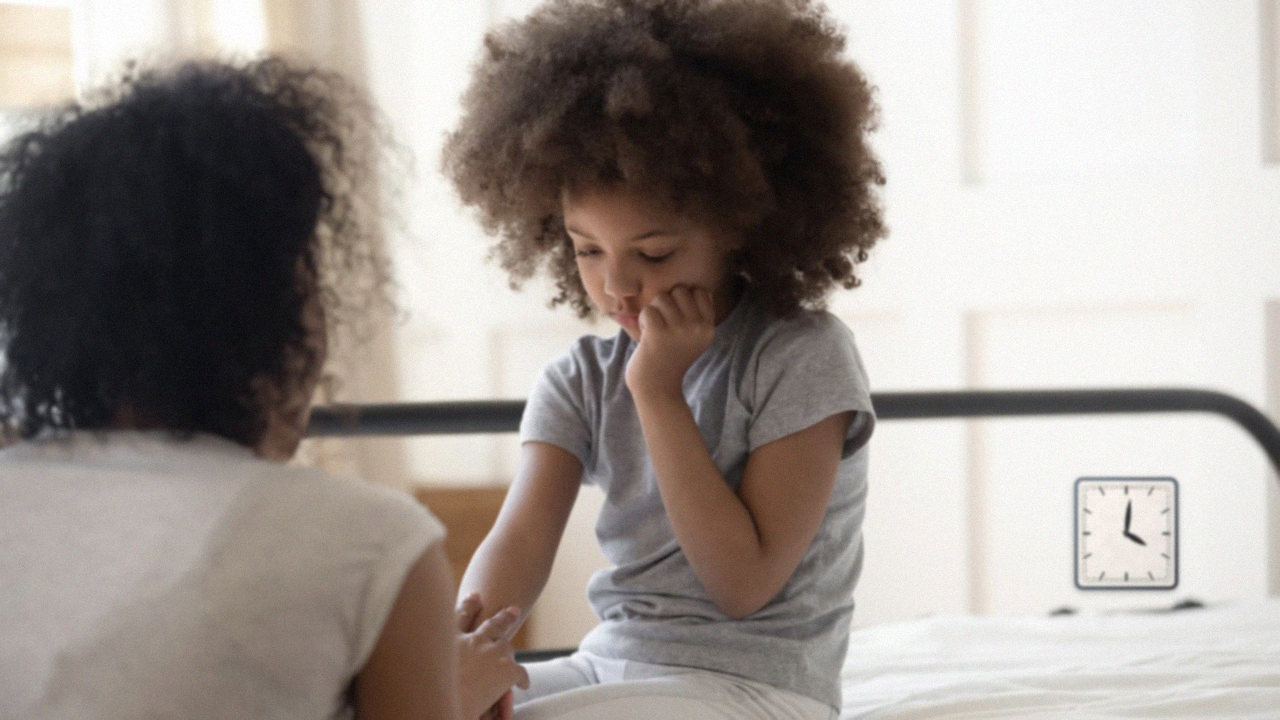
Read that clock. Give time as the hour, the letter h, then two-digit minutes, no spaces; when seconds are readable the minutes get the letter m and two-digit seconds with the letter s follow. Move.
4h01
